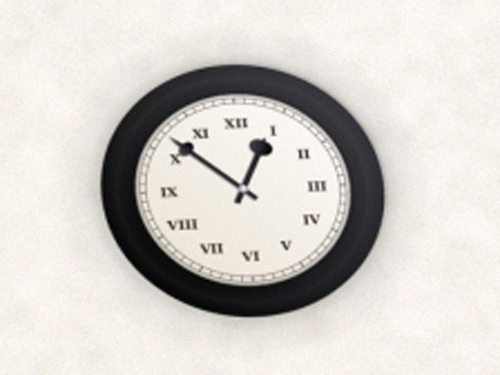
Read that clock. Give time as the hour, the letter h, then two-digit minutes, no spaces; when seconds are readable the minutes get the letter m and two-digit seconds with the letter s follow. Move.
12h52
